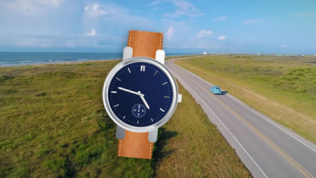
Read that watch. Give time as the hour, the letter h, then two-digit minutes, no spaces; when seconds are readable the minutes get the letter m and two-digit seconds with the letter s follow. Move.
4h47
